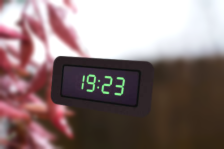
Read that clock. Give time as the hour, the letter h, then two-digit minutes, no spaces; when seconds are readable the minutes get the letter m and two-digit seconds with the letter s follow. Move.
19h23
